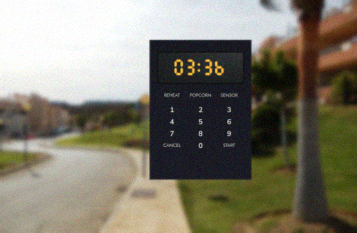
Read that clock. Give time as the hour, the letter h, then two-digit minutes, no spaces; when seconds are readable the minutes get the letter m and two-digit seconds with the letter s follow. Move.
3h36
